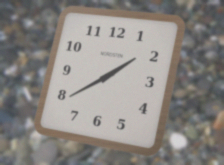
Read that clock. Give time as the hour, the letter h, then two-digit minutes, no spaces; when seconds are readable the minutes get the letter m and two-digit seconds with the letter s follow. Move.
1h39
